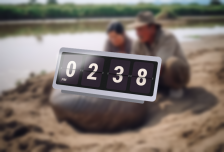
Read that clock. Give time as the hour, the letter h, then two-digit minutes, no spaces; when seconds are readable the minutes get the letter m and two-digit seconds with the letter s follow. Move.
2h38
